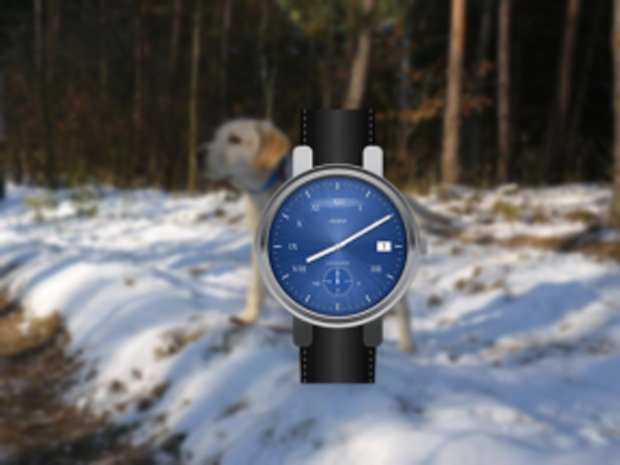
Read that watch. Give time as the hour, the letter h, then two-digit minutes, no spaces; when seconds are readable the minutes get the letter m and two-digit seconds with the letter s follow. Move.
8h10
